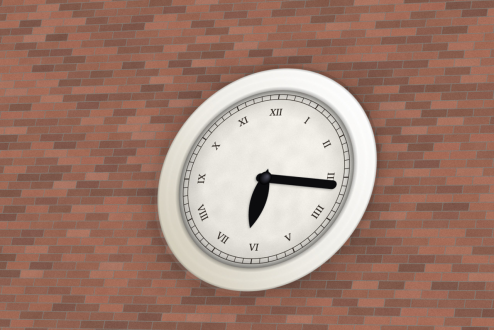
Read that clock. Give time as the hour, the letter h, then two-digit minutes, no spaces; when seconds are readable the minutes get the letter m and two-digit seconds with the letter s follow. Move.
6h16
